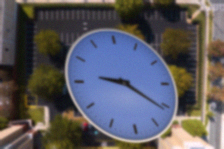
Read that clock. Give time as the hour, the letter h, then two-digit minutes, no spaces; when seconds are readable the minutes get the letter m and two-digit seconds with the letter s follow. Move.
9h21
